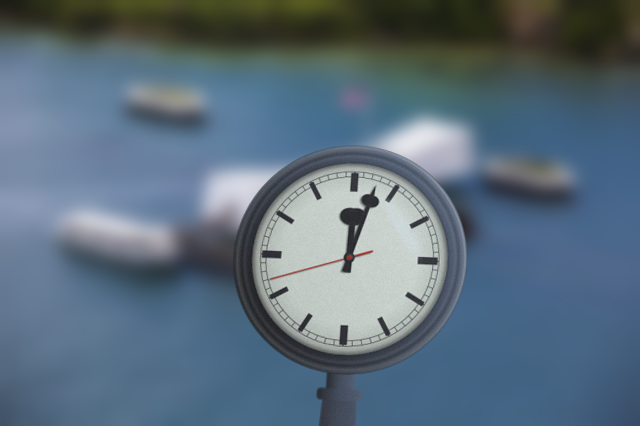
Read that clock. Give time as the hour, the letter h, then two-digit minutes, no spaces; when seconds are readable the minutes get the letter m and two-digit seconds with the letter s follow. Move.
12h02m42s
